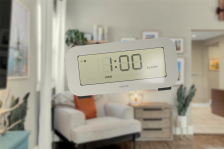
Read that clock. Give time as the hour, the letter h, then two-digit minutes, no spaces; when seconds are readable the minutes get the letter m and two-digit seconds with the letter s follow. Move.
1h00
